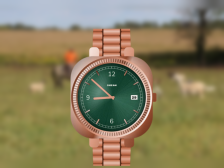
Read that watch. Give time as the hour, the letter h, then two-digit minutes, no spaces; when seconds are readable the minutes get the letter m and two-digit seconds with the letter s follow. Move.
8h52
